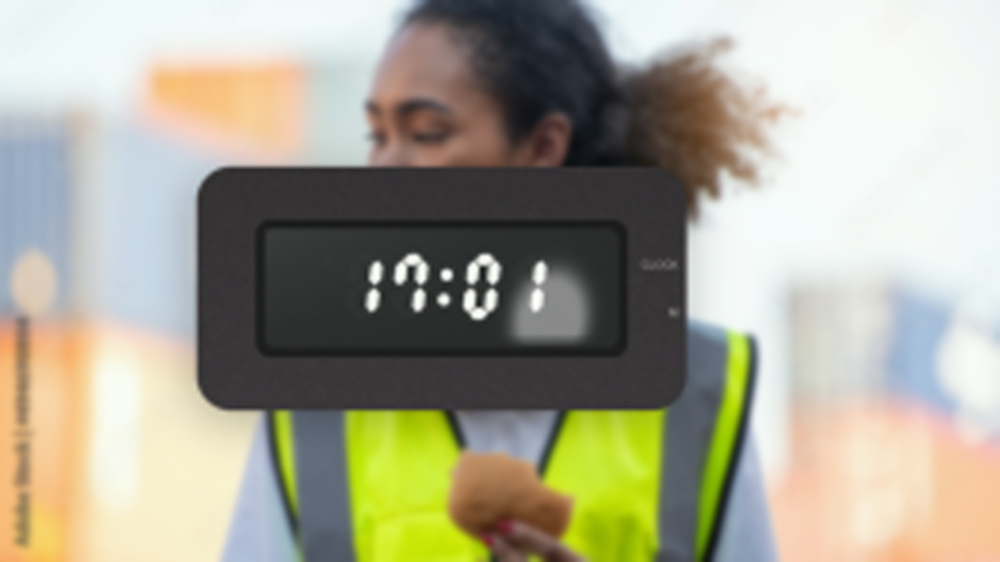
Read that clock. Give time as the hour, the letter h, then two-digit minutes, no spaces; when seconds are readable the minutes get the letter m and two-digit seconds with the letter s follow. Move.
17h01
